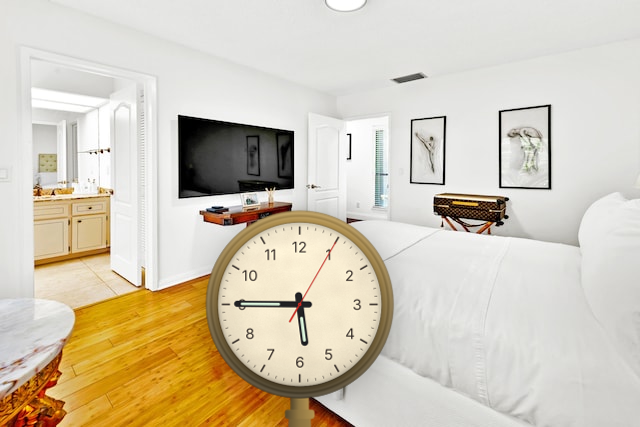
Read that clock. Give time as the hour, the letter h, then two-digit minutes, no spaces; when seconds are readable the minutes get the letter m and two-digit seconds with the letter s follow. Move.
5h45m05s
